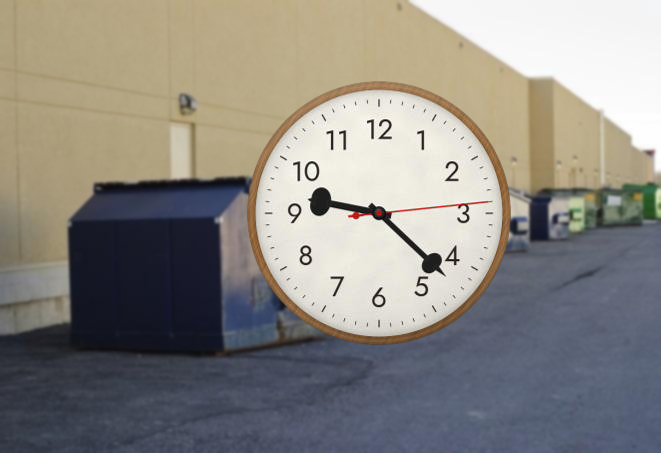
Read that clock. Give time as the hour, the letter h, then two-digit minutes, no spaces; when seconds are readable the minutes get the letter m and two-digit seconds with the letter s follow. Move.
9h22m14s
